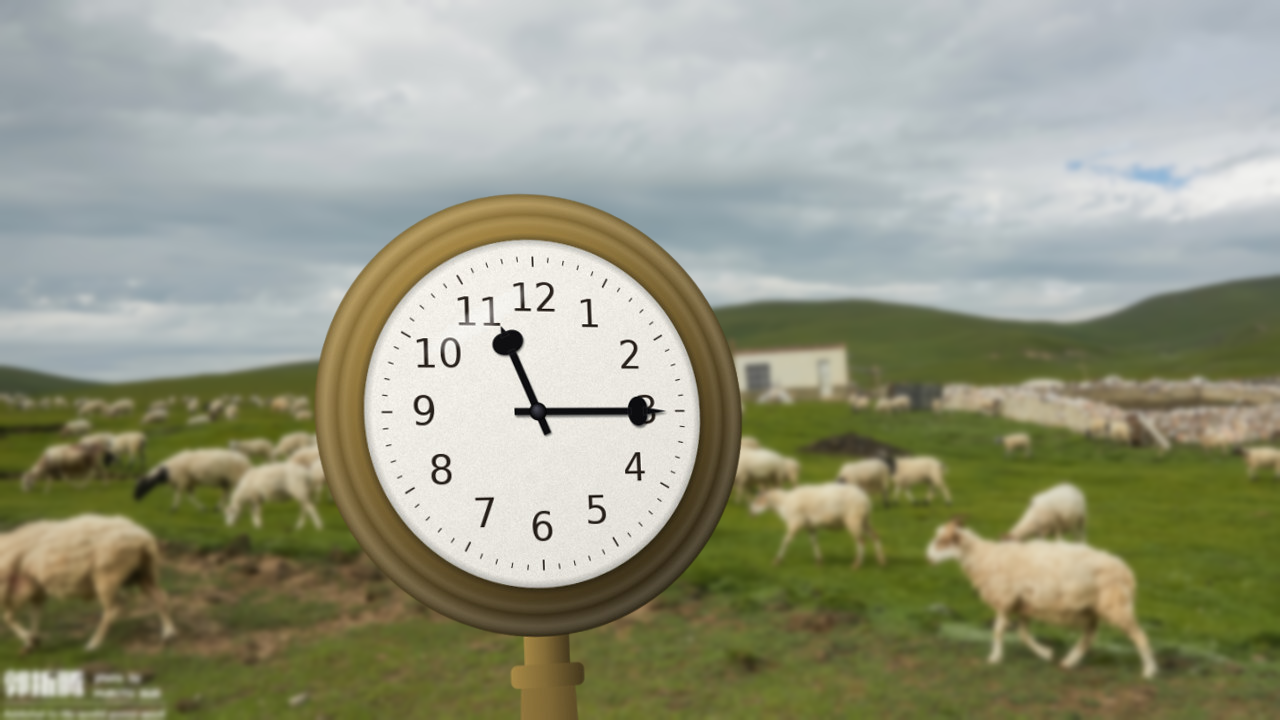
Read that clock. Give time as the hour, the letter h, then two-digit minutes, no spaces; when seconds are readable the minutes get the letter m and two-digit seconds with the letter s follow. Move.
11h15
